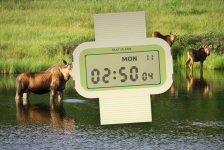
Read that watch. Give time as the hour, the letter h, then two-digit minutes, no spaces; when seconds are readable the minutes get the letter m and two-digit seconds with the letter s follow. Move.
2h50m04s
